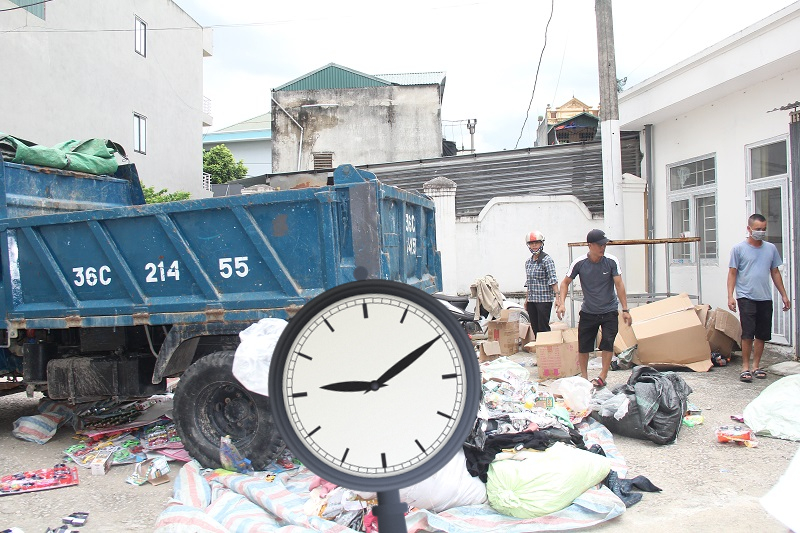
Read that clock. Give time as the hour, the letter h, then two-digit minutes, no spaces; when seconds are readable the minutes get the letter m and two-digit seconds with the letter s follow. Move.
9h10
